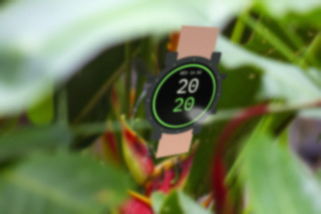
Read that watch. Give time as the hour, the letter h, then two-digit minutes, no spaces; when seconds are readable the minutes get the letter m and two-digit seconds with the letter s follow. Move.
20h20
